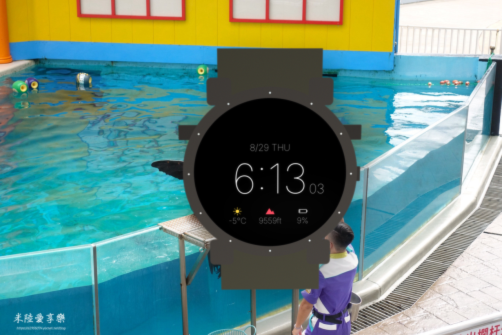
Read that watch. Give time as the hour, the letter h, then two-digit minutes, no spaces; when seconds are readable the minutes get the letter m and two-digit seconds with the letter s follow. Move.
6h13m03s
